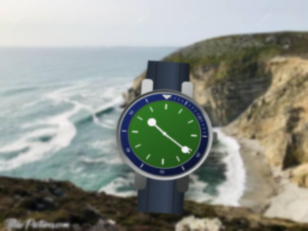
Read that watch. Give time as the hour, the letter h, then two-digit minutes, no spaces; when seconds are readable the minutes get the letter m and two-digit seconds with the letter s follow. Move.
10h21
